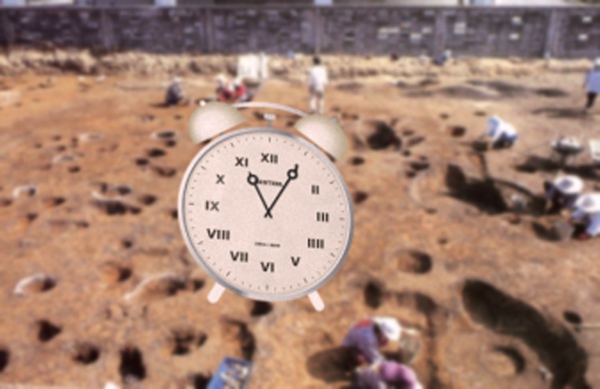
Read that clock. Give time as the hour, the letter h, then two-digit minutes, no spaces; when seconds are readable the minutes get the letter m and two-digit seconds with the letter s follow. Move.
11h05
